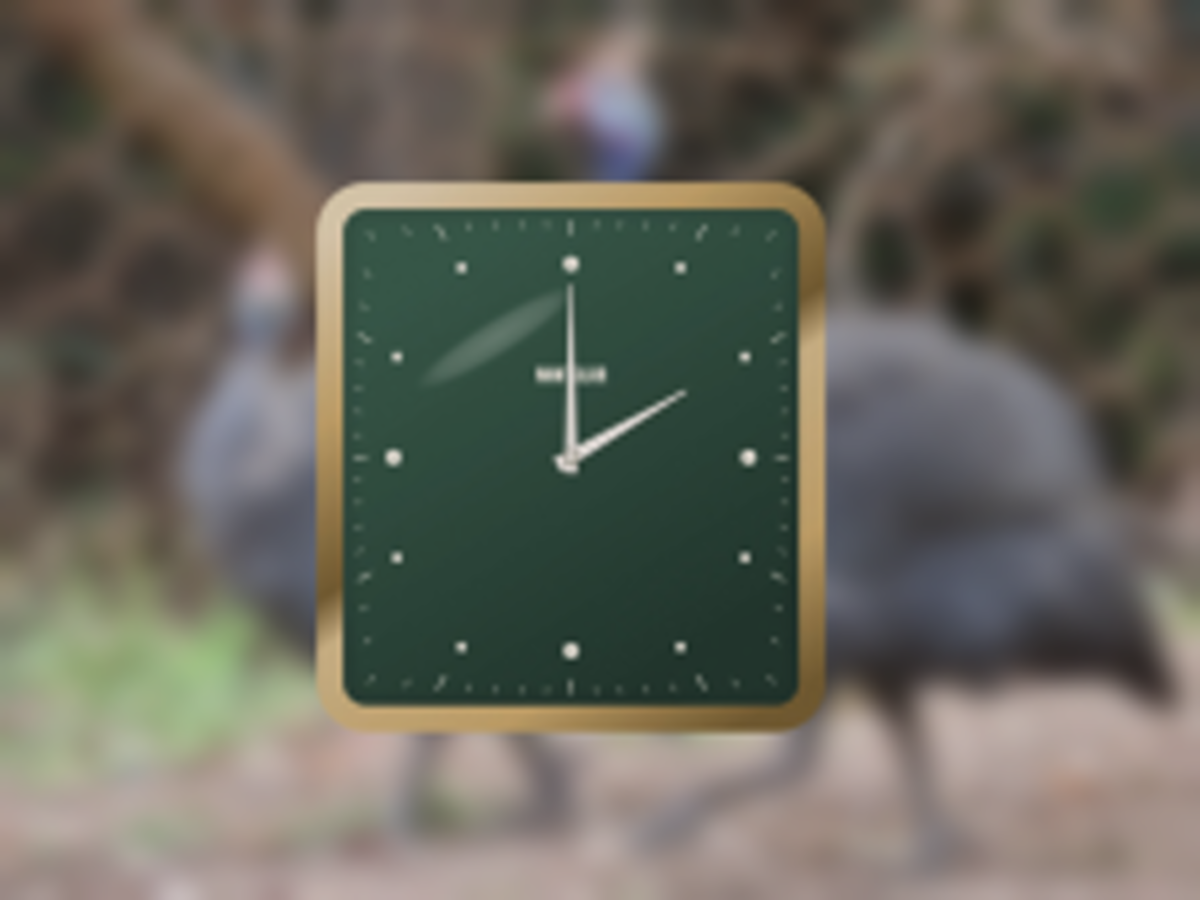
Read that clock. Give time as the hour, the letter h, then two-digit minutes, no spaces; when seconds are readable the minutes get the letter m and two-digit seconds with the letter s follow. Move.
2h00
